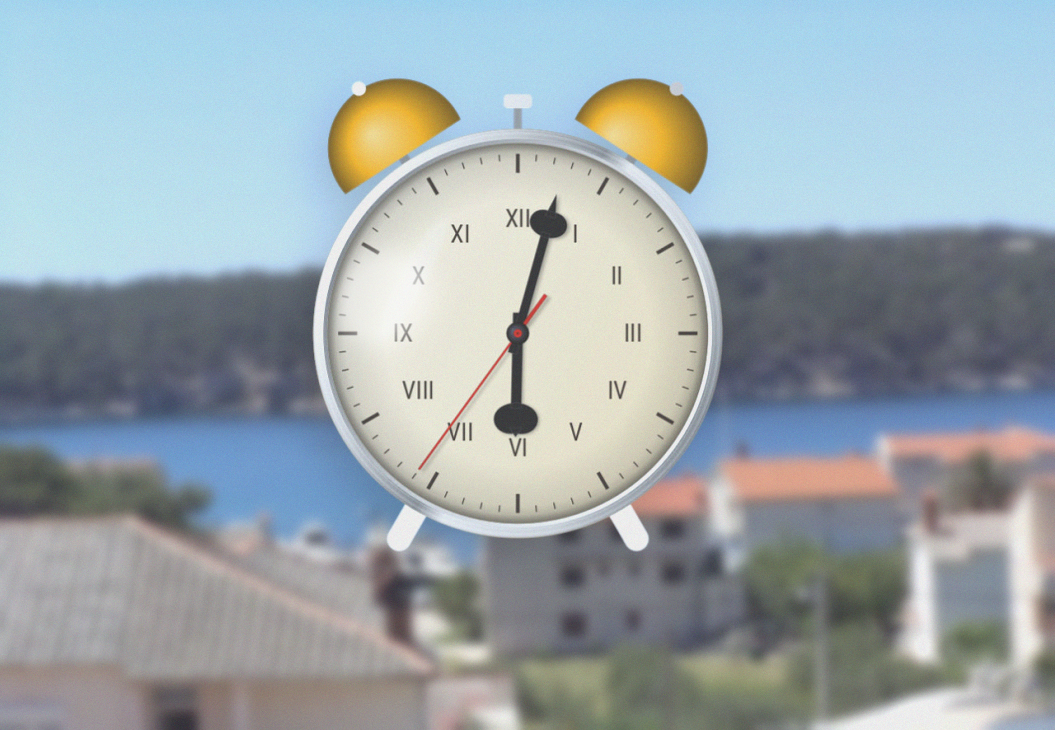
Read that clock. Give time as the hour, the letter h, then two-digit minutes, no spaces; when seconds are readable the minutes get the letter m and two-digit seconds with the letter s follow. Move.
6h02m36s
